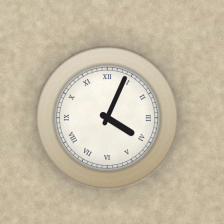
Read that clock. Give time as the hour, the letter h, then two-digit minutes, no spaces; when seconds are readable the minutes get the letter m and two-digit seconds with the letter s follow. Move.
4h04
